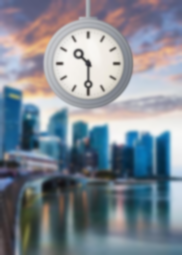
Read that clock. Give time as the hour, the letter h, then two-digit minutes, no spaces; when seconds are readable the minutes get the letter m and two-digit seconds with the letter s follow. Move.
10h30
